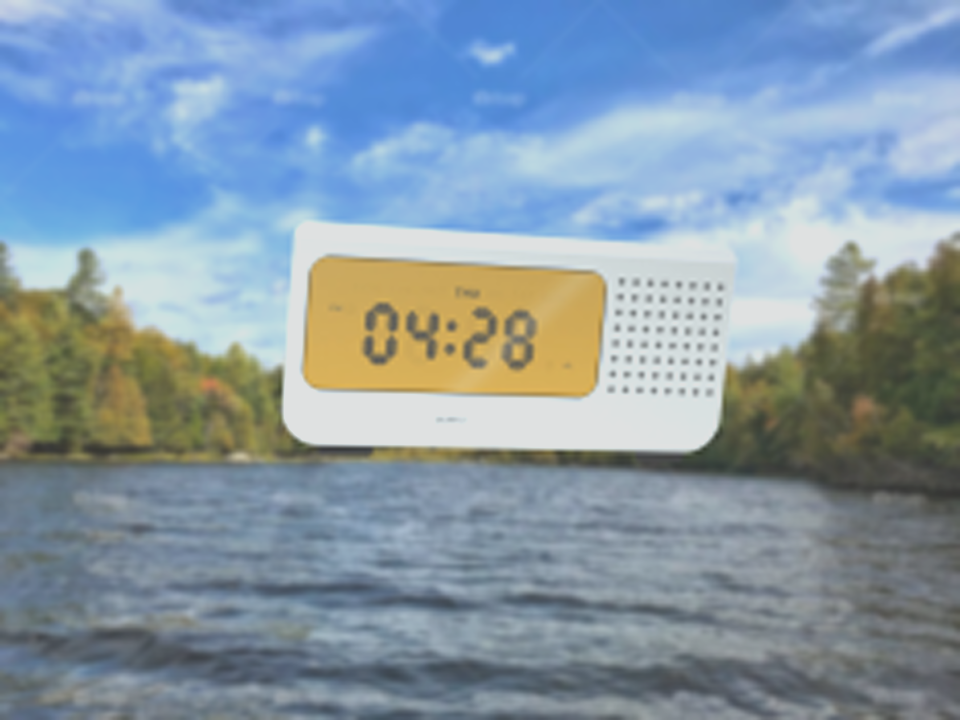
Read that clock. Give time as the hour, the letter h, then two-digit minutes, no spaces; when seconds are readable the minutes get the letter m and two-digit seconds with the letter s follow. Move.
4h28
